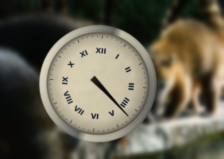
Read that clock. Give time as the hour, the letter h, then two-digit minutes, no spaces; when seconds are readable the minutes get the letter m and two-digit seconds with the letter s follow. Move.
4h22
